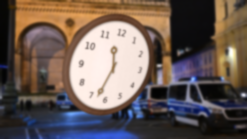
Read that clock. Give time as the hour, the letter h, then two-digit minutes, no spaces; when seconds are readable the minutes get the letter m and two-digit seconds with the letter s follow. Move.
11h33
